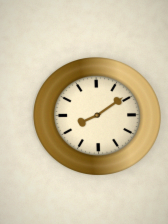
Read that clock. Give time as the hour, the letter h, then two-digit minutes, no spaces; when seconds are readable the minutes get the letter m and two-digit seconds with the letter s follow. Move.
8h09
